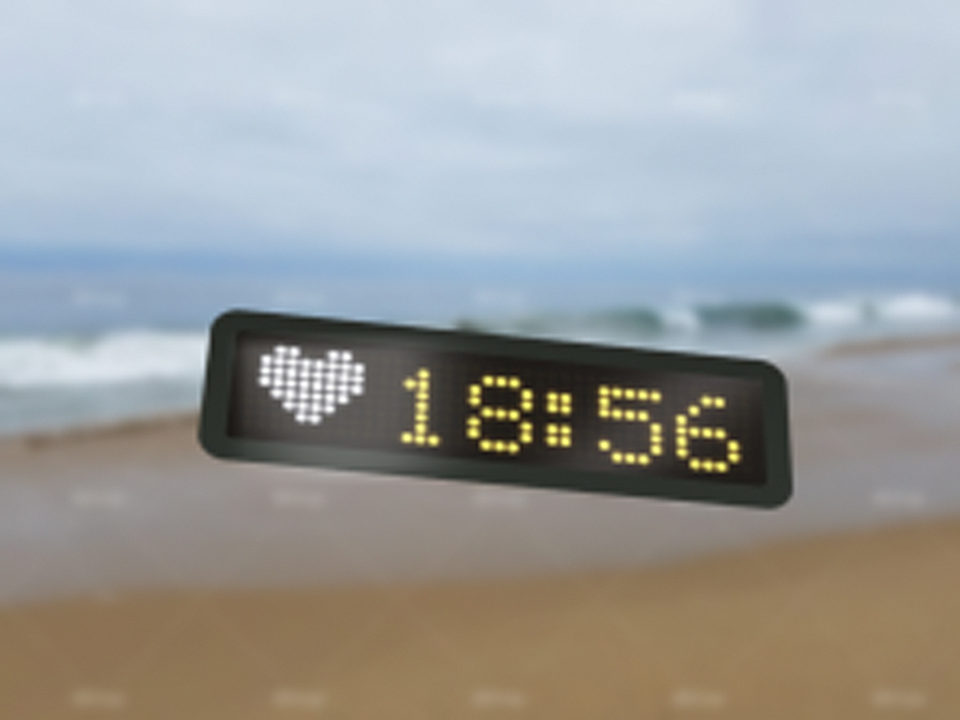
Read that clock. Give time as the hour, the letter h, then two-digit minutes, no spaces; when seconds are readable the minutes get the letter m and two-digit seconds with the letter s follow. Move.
18h56
